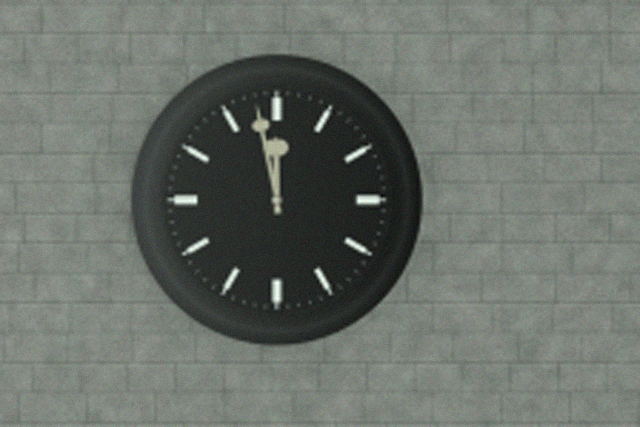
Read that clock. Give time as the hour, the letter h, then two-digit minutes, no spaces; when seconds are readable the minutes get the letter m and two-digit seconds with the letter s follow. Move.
11h58
